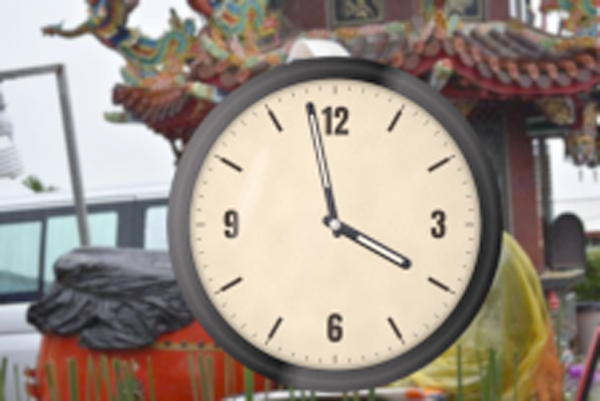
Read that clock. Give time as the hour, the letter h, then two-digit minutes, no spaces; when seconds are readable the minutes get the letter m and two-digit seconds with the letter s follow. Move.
3h58
